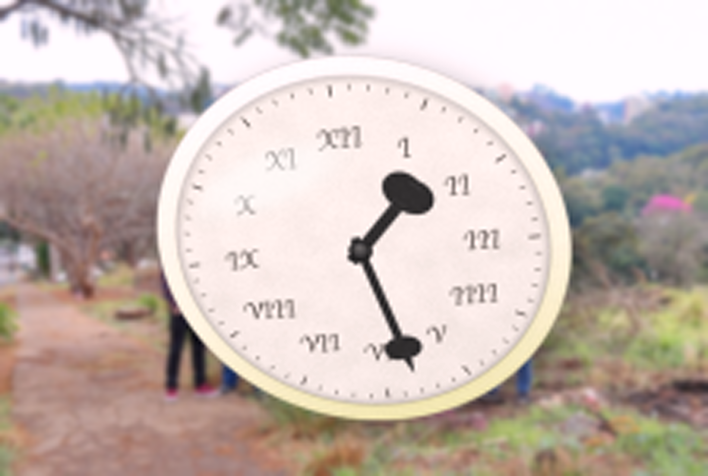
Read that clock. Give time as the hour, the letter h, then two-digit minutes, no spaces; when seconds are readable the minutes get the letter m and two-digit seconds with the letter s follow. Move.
1h28
